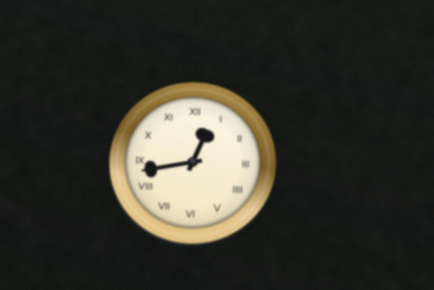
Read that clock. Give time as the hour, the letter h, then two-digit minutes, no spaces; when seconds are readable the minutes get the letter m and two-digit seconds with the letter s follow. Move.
12h43
